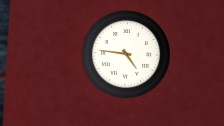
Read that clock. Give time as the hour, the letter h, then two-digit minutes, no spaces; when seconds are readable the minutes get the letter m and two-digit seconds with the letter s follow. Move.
4h46
